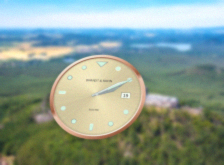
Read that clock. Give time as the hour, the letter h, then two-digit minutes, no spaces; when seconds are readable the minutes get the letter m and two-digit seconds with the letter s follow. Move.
2h10
